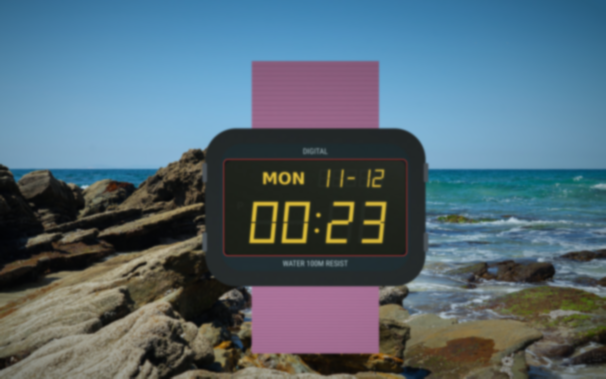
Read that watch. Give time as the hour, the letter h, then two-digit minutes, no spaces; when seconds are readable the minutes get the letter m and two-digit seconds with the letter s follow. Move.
0h23
